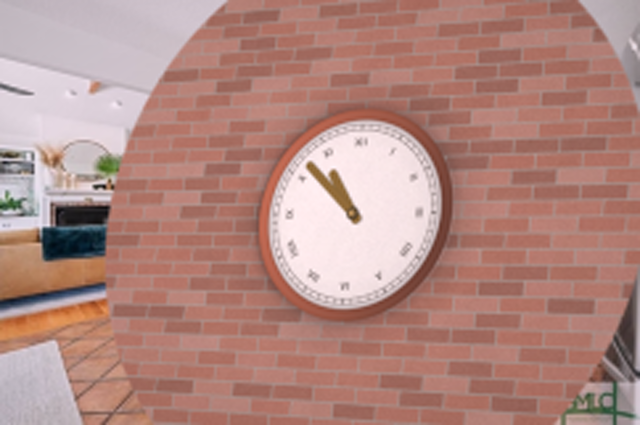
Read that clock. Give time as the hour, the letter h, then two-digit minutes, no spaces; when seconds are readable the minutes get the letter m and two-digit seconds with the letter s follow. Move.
10h52
